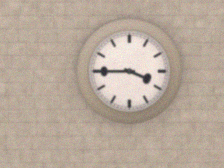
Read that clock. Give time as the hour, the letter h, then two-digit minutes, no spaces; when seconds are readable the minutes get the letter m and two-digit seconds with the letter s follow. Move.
3h45
